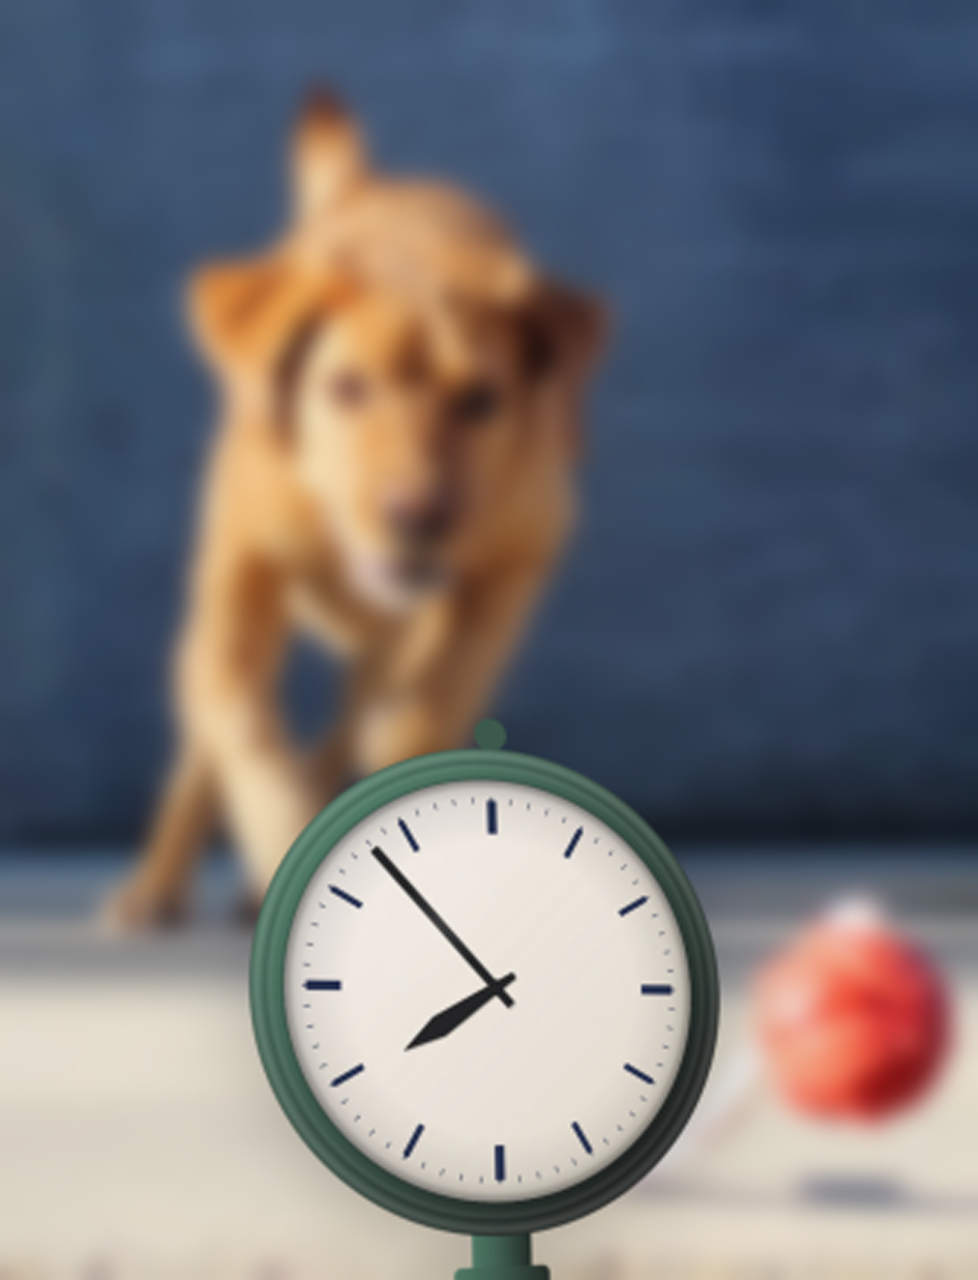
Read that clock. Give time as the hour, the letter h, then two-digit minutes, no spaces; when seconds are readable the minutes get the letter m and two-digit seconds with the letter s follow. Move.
7h53
